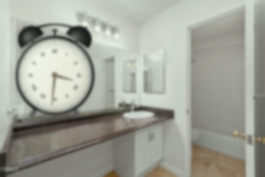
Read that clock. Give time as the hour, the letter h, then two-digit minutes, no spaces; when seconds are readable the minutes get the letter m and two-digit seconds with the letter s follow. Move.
3h31
